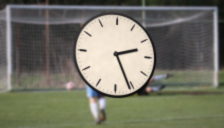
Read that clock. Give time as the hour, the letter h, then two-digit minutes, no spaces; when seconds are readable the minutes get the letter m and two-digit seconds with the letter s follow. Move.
2h26
